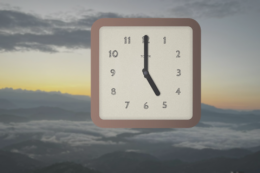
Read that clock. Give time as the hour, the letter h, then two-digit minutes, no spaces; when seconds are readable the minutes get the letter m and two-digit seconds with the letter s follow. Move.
5h00
